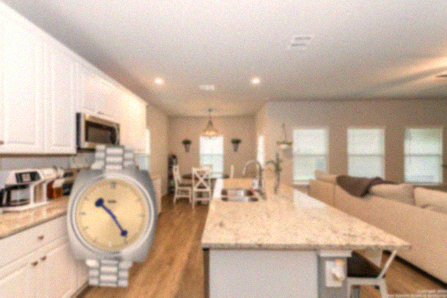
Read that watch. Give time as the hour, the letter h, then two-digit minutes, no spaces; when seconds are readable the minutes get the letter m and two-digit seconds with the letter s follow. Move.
10h24
